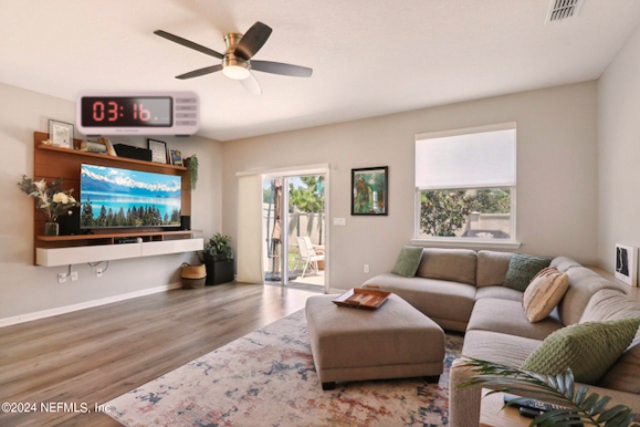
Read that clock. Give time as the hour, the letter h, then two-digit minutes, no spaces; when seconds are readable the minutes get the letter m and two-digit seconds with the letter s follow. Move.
3h16
